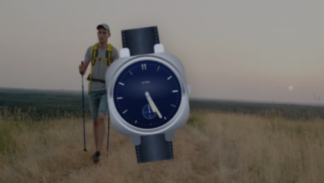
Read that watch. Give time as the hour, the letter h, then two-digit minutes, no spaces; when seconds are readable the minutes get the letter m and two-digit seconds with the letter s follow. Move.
5h26
